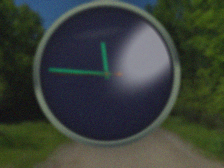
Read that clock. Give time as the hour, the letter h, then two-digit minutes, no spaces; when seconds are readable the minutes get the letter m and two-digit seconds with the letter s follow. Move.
11h45m45s
